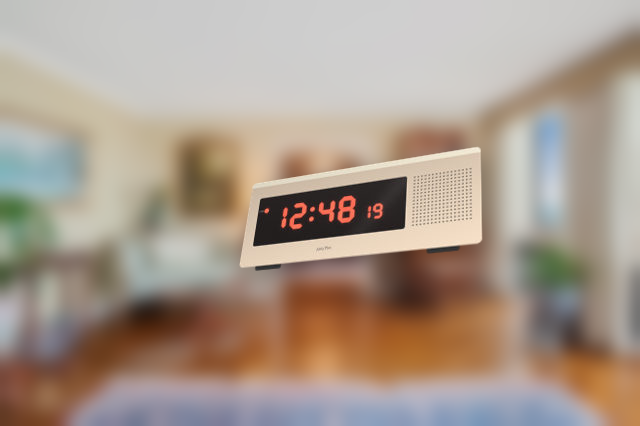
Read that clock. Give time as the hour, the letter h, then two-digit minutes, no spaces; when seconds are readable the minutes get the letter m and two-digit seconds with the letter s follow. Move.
12h48m19s
